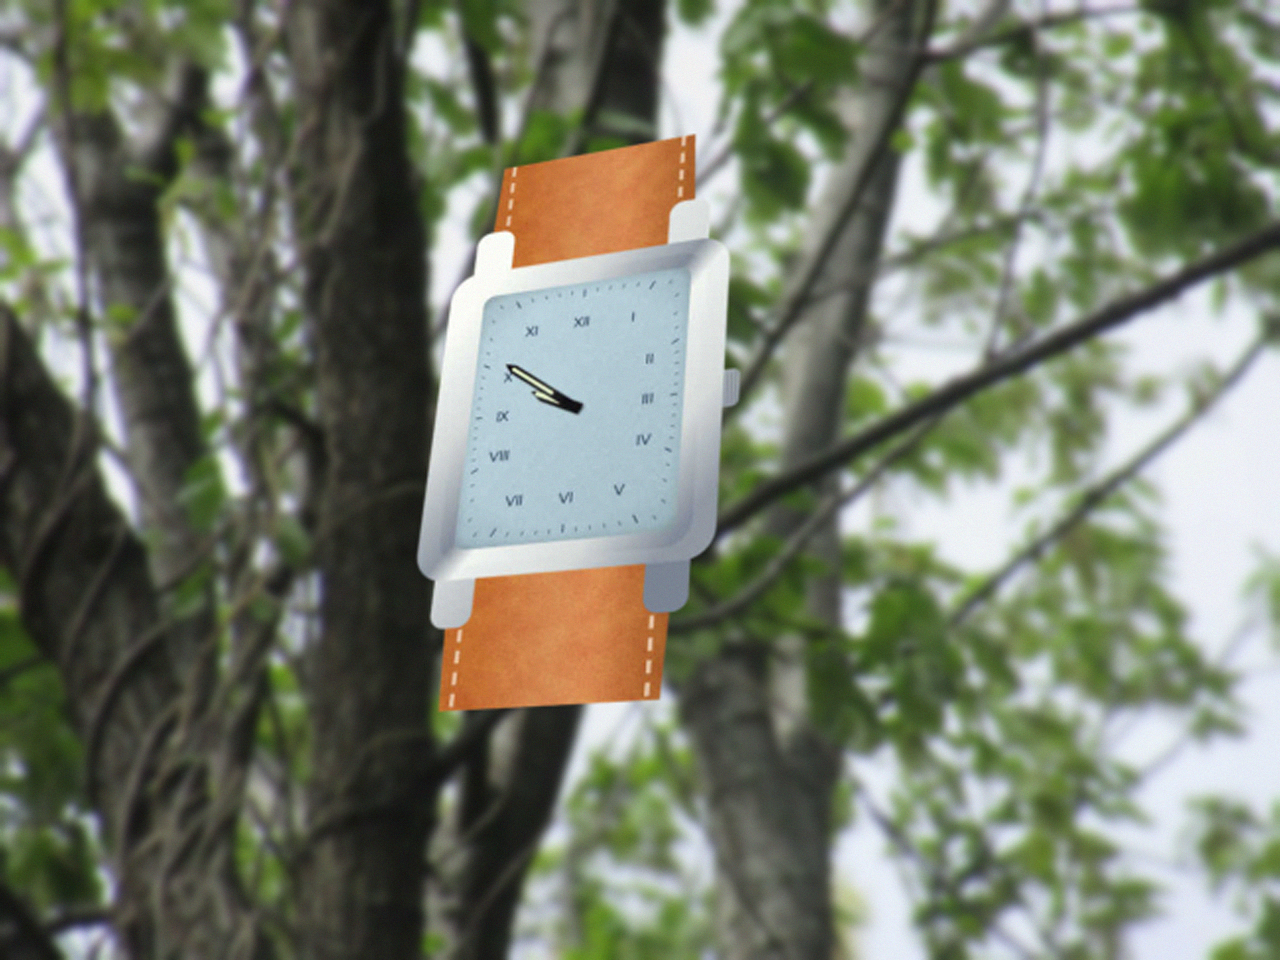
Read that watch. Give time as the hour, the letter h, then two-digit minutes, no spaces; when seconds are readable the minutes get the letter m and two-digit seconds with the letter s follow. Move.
9h51
